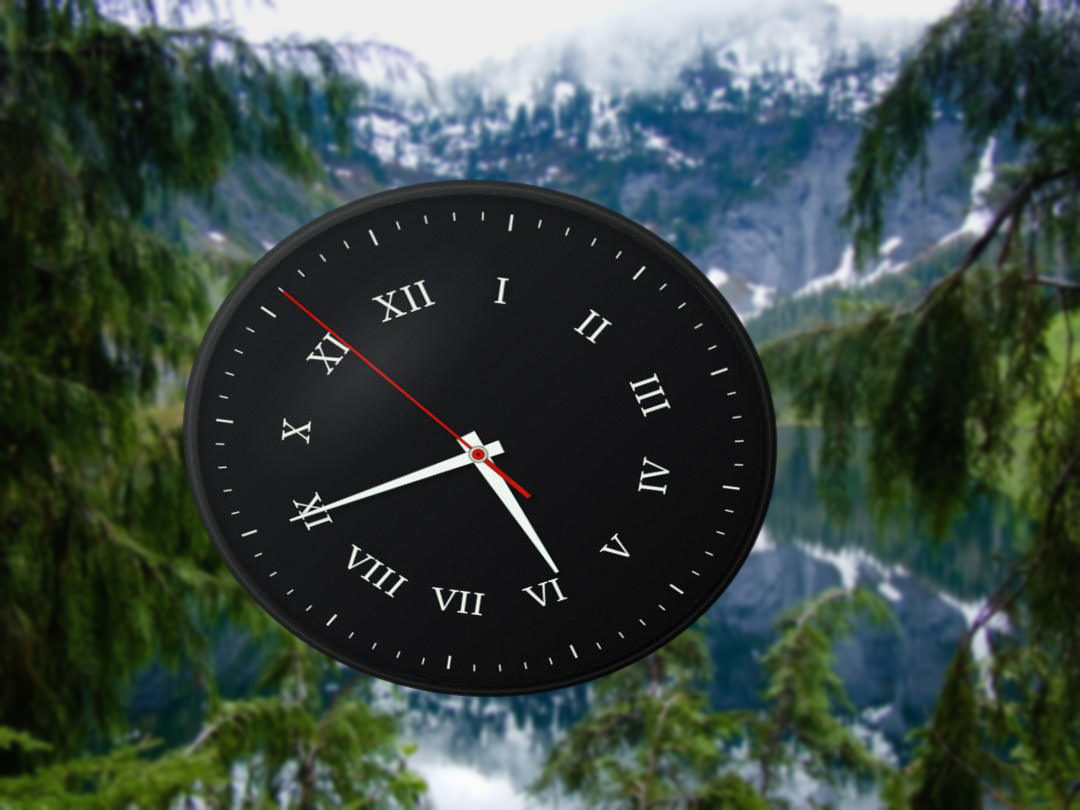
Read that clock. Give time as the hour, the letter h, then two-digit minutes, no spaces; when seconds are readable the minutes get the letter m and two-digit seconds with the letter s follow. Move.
5h44m56s
